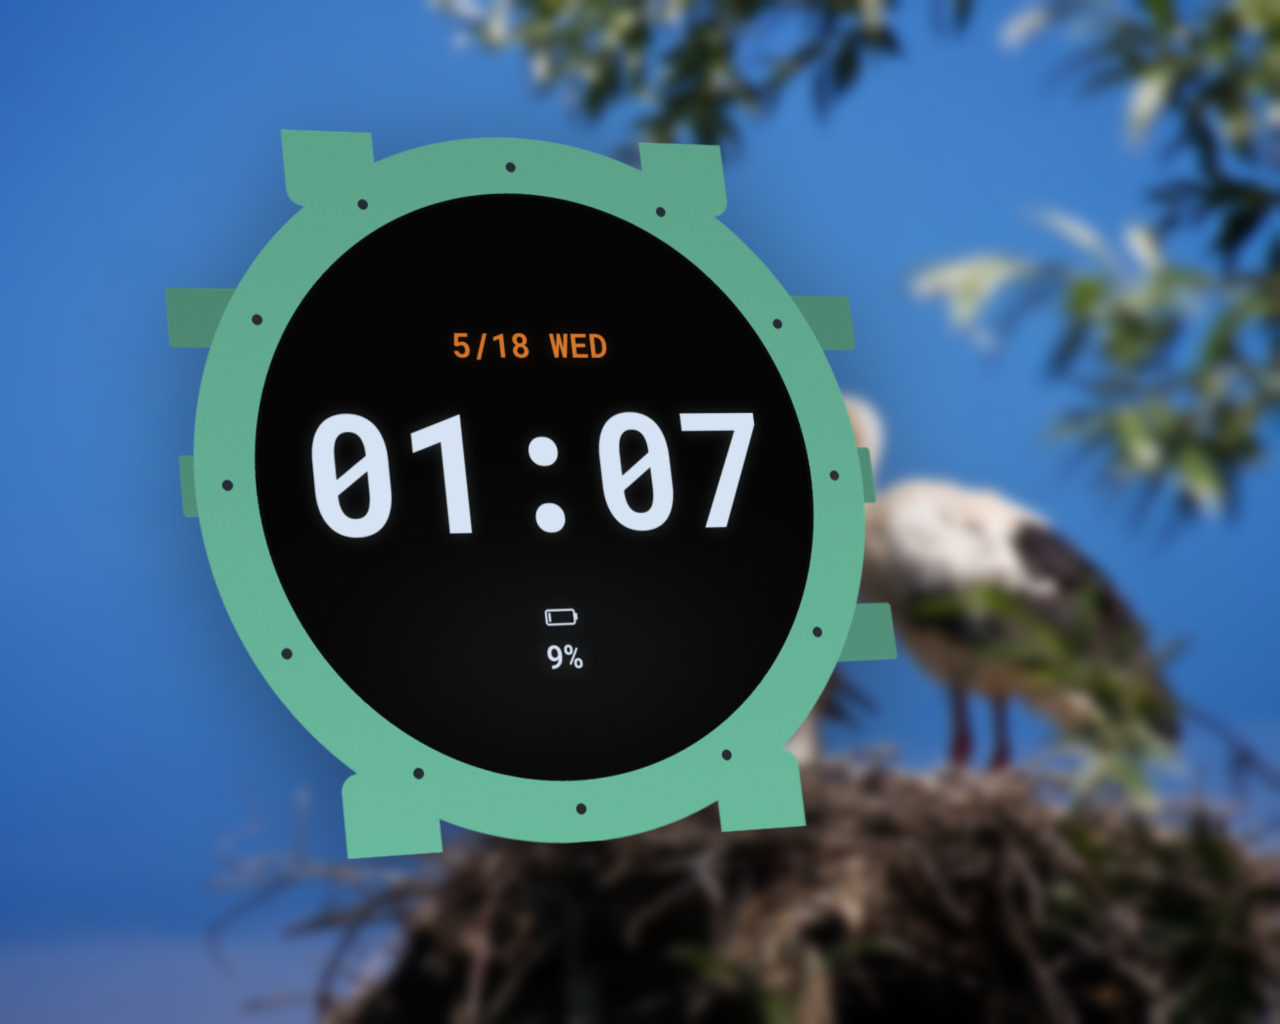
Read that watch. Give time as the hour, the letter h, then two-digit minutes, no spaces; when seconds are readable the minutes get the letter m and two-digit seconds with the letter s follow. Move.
1h07
